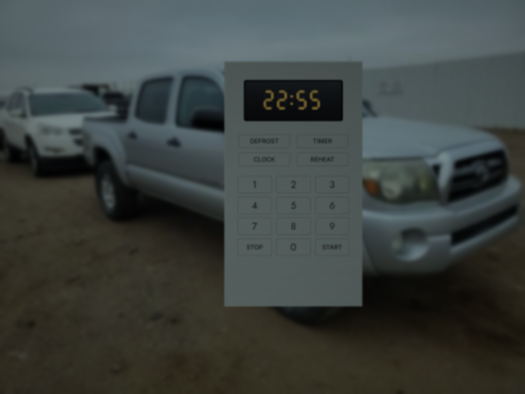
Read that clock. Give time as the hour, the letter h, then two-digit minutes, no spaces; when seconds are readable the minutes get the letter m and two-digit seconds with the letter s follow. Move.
22h55
